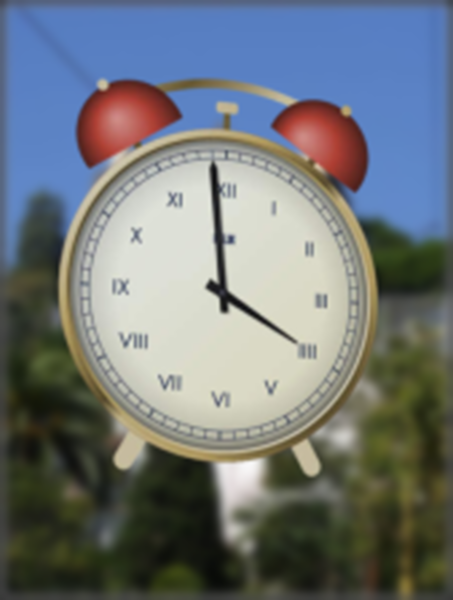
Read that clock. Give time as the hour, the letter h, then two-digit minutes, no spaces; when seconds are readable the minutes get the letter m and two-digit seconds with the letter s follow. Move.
3h59
